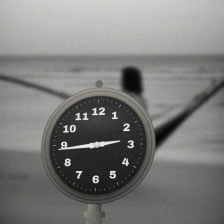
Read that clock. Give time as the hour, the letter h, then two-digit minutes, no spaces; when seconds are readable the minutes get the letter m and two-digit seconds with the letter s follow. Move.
2h44
